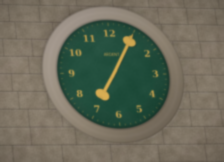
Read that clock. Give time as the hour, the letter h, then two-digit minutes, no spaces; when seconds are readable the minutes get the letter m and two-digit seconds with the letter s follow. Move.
7h05
